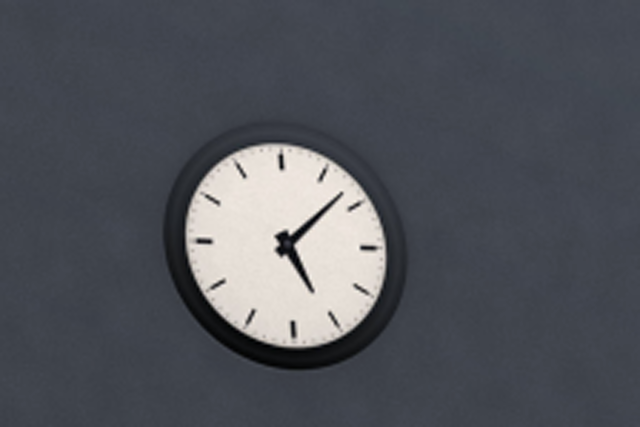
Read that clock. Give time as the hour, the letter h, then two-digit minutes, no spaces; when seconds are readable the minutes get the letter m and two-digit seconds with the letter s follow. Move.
5h08
